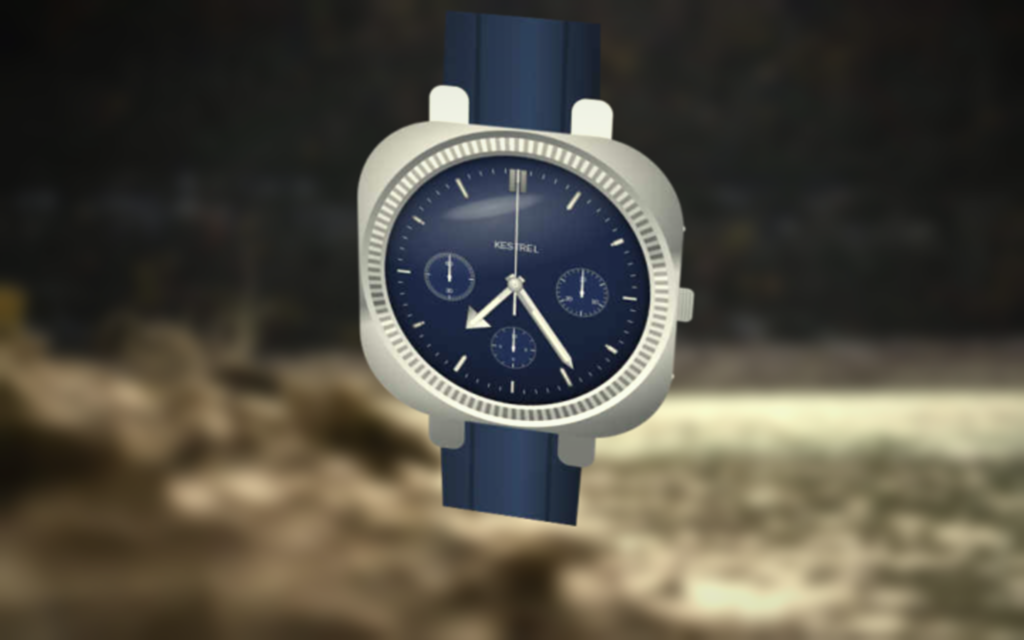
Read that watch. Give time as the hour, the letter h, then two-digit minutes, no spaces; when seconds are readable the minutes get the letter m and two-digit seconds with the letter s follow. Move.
7h24
